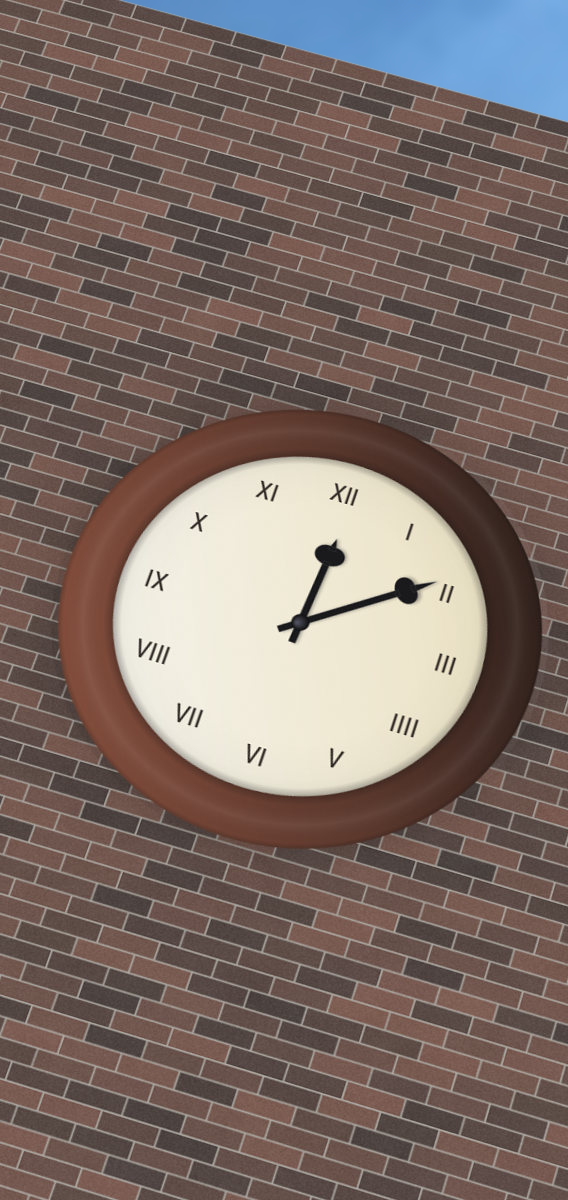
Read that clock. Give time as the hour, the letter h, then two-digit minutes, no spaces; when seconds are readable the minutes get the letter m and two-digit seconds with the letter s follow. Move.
12h09
